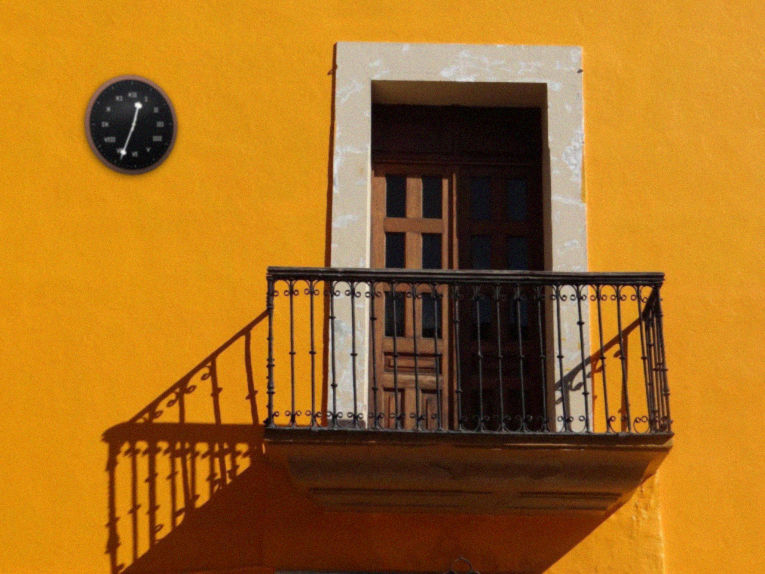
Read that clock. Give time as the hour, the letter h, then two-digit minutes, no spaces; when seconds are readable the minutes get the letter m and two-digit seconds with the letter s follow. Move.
12h34
